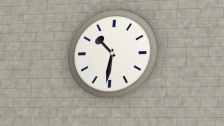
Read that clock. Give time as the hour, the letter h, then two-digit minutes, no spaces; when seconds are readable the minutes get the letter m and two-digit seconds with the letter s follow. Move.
10h31
